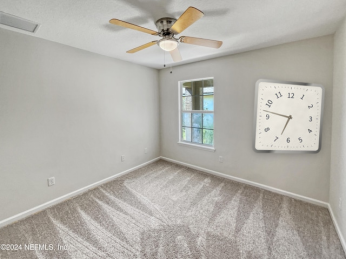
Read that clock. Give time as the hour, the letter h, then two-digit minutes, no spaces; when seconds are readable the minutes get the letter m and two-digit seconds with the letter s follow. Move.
6h47
